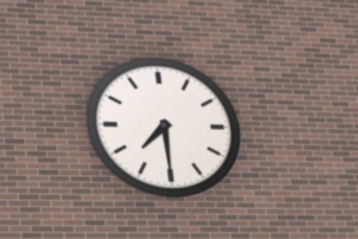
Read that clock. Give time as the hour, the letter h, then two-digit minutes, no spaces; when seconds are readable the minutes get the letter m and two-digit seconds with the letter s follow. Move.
7h30
